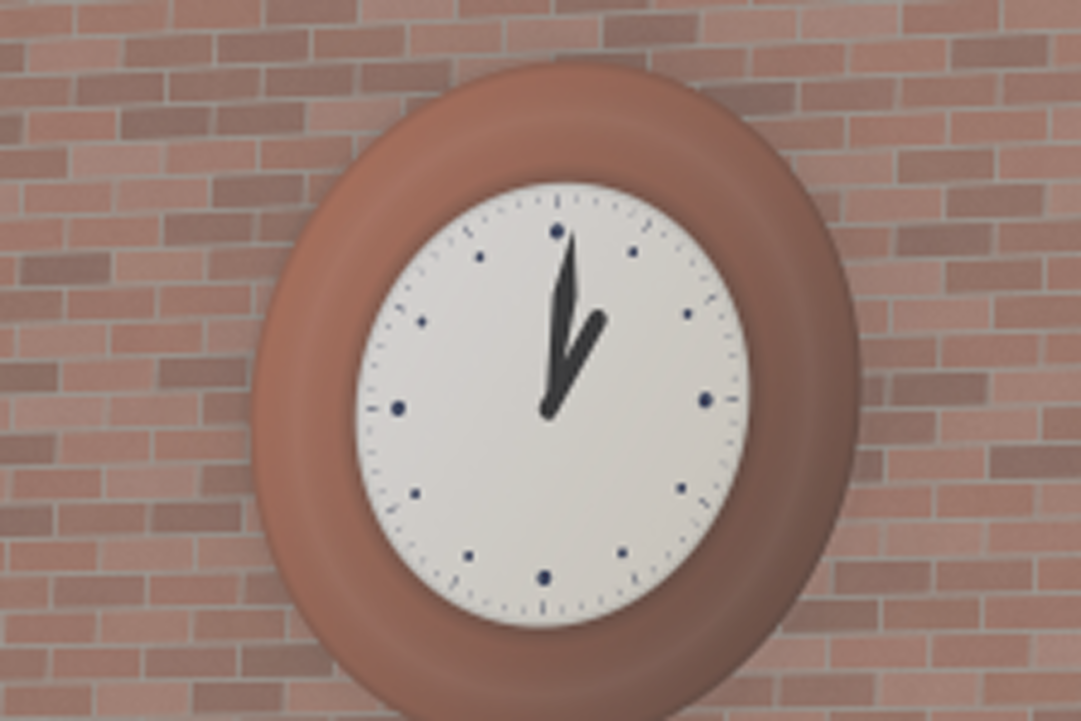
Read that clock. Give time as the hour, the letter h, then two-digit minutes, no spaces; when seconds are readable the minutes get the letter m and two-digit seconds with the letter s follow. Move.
1h01
